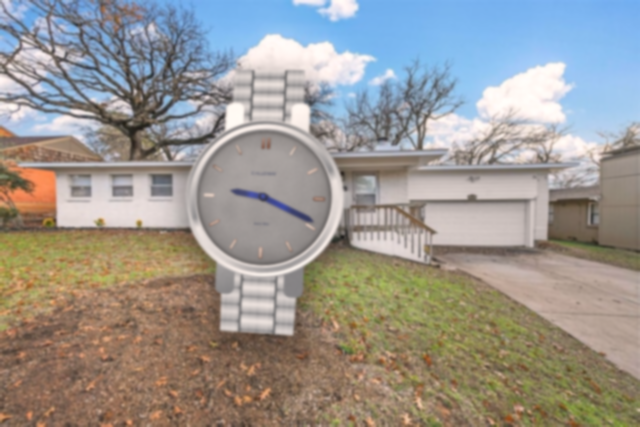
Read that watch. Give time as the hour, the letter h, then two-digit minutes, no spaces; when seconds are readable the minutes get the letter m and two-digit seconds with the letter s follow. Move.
9h19
